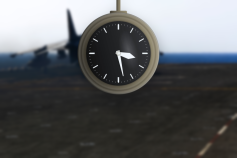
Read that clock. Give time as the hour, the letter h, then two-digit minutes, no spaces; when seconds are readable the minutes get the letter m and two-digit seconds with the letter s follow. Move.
3h28
